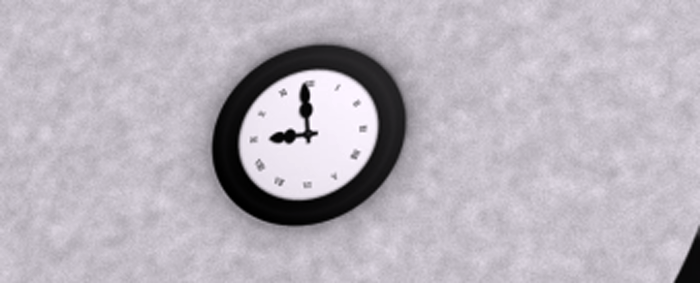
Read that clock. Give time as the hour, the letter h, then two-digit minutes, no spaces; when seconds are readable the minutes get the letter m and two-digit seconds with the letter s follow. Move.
8h59
